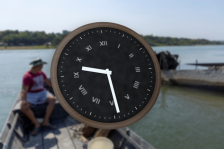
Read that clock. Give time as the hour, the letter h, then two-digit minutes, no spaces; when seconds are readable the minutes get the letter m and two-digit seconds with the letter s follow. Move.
9h29
